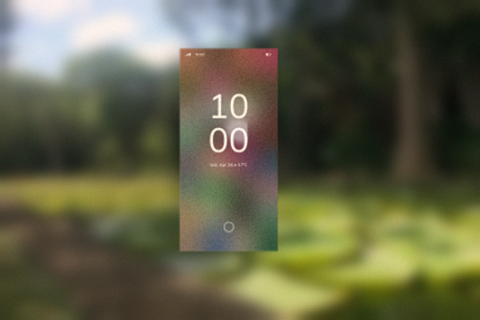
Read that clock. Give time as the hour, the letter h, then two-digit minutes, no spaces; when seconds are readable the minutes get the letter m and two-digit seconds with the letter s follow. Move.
10h00
